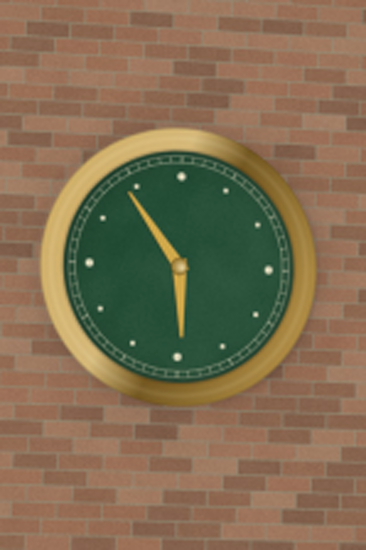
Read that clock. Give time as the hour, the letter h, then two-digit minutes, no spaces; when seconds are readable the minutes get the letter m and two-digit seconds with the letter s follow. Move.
5h54
